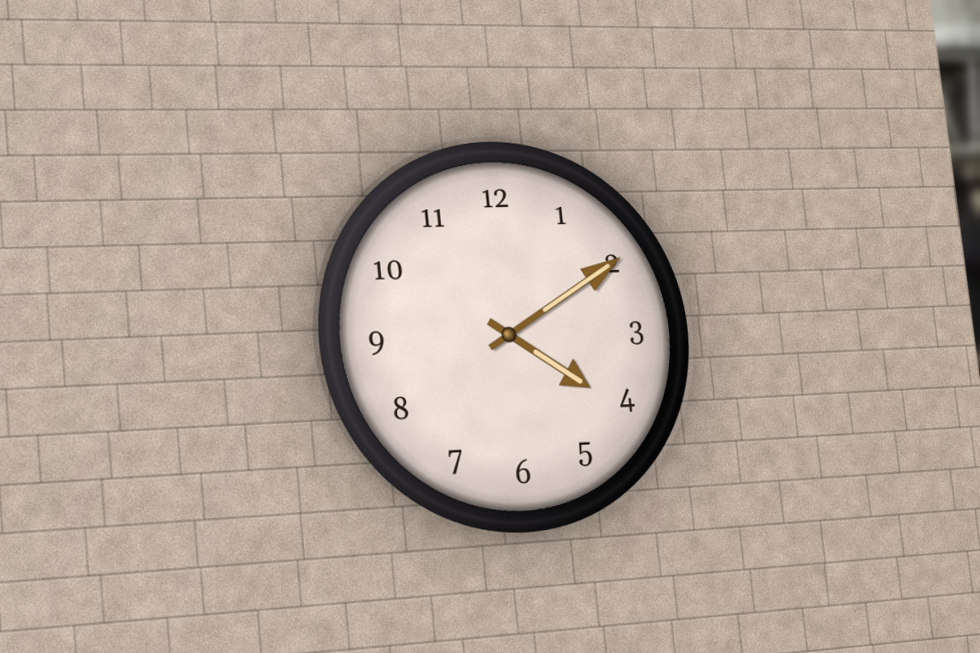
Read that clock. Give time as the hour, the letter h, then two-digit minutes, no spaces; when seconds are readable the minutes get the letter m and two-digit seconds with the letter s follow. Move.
4h10
